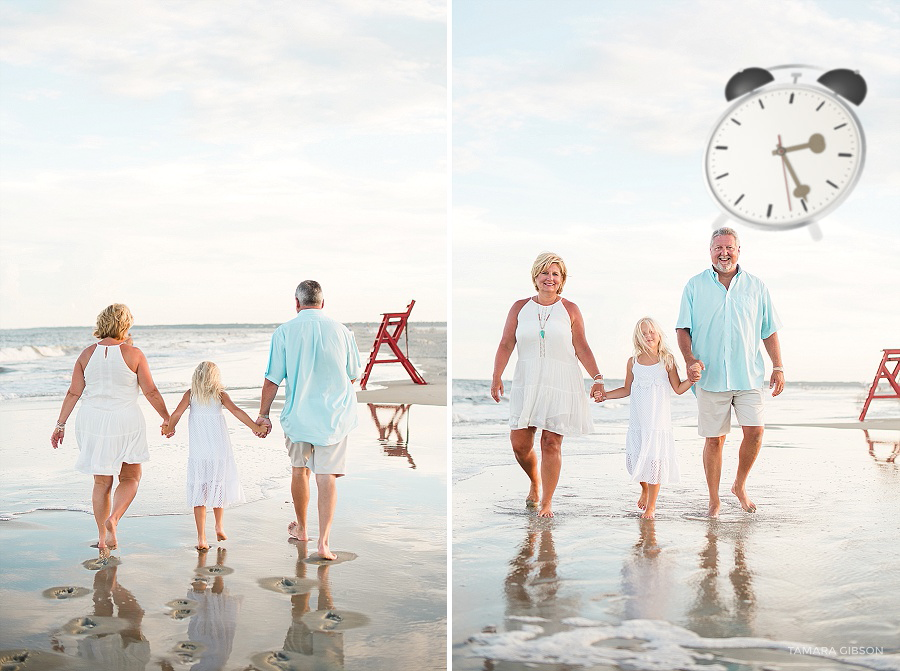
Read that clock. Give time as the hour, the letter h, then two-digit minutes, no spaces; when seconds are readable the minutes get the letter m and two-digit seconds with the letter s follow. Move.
2h24m27s
